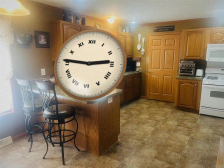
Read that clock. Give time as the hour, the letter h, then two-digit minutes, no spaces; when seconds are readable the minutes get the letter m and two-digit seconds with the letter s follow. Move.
2h46
